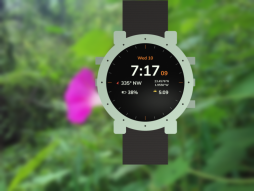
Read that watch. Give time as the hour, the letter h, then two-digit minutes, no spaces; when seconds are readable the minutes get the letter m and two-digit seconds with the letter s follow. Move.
7h17
